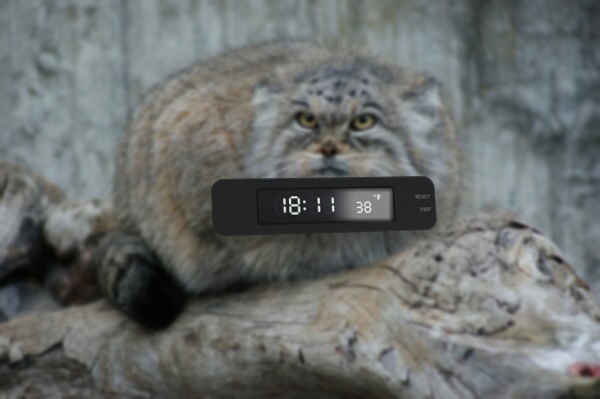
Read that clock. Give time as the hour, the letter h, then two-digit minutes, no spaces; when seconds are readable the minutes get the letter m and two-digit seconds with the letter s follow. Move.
18h11
